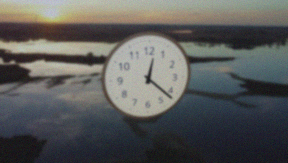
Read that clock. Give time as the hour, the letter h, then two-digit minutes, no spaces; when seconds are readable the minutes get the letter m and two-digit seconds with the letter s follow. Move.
12h22
